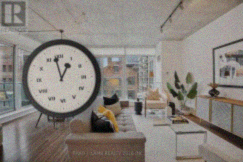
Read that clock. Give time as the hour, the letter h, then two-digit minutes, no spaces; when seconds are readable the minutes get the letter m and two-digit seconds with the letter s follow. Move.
12h58
